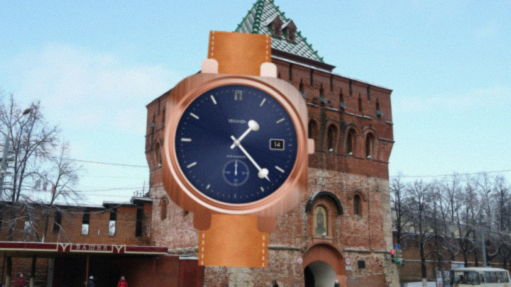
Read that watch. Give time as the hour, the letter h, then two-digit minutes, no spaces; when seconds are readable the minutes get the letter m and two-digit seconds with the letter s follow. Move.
1h23
